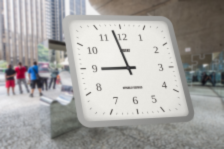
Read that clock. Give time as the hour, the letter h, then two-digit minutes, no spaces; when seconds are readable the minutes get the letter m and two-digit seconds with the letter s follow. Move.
8h58
